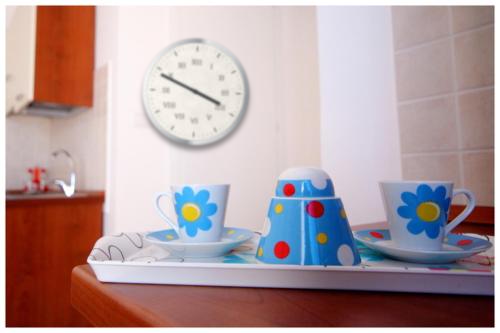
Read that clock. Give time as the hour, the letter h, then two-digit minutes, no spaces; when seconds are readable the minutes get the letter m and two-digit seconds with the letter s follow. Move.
3h49
